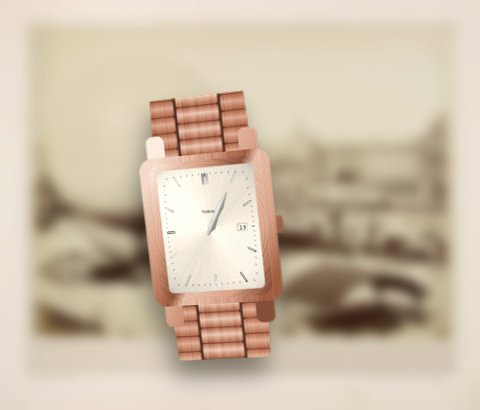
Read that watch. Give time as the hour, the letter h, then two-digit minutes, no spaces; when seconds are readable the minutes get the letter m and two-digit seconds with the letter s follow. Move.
1h05
